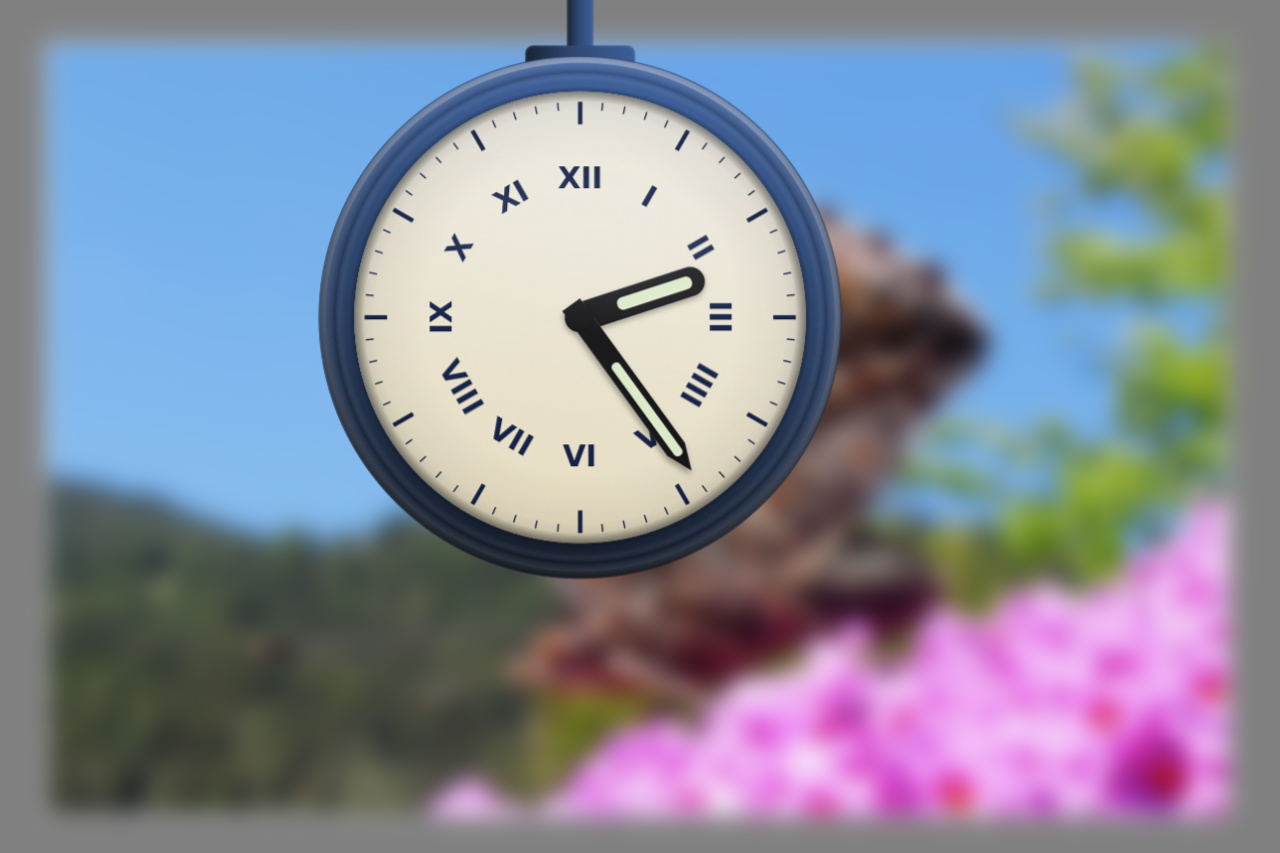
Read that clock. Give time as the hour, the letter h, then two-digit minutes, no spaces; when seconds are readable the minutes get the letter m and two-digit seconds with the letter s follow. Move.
2h24
